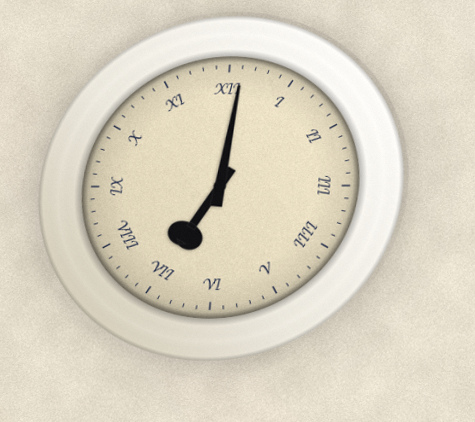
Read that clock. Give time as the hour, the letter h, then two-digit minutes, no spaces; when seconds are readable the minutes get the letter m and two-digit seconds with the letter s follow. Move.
7h01
